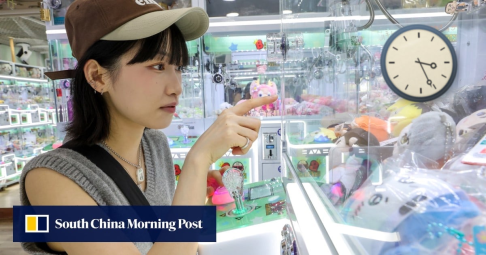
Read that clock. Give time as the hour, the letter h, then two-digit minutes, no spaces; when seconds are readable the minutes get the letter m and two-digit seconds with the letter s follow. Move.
3h26
